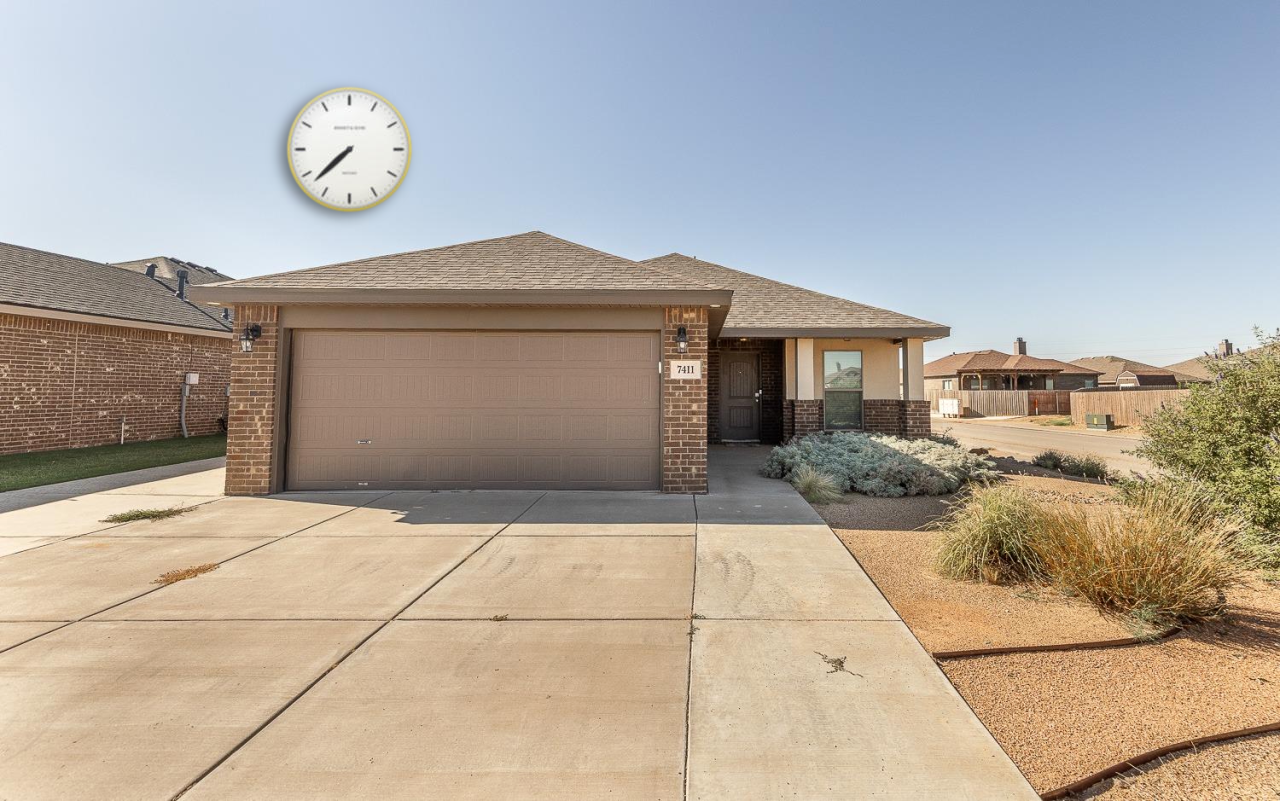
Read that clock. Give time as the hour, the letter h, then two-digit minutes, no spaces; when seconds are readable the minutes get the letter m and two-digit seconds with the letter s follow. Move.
7h38
